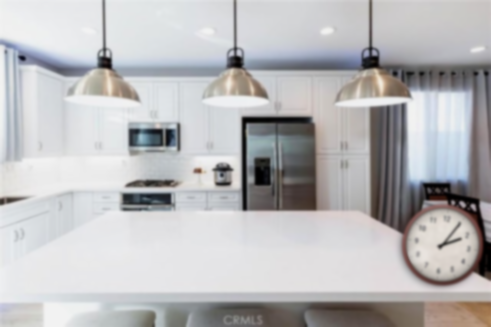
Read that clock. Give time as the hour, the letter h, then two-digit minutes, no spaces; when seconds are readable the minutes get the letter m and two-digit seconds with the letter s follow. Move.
2h05
